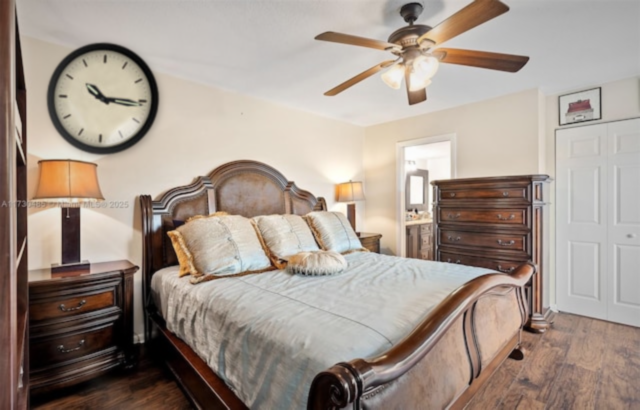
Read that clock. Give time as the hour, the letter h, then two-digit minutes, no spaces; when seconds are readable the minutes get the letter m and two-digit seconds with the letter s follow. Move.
10h16
